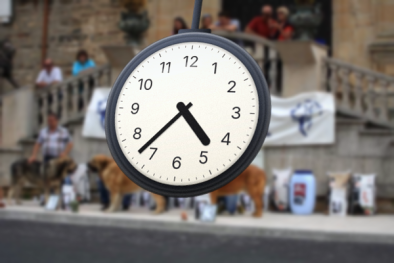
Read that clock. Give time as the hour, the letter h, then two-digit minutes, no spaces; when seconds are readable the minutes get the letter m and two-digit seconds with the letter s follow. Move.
4h37
